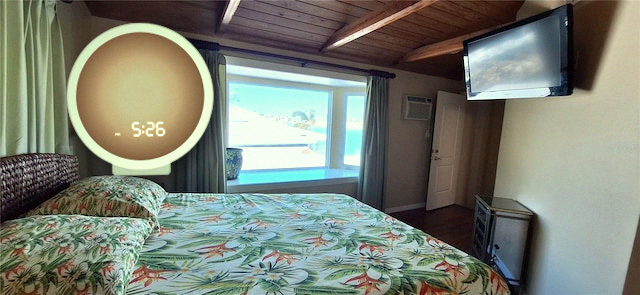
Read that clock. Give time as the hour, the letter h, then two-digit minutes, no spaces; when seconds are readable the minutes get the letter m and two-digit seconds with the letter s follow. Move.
5h26
